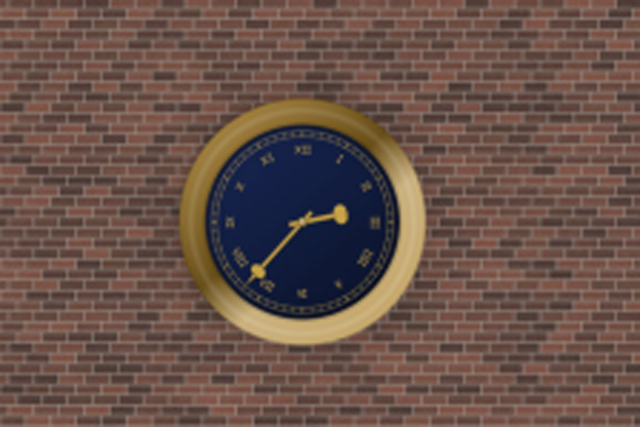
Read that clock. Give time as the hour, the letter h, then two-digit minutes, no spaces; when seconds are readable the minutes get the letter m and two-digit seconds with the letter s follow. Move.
2h37
